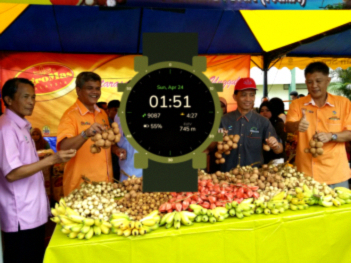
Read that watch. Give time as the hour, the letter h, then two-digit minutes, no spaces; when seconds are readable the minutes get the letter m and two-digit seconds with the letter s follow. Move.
1h51
